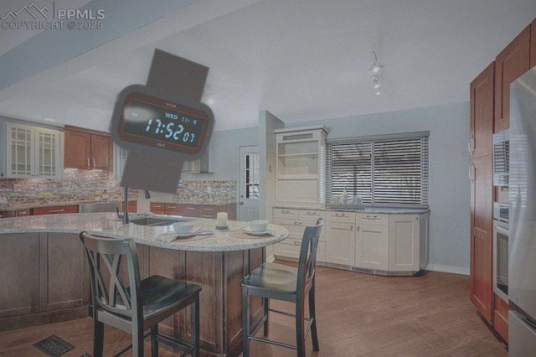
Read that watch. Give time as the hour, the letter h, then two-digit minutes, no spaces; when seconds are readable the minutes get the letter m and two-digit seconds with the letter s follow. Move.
17h52m07s
